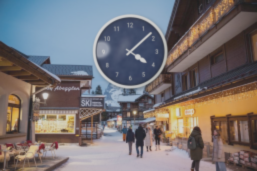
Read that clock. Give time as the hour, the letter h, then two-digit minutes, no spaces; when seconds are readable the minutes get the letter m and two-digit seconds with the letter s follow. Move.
4h08
